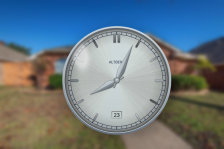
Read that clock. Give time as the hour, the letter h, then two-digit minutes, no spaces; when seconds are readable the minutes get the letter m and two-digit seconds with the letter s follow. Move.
8h04
